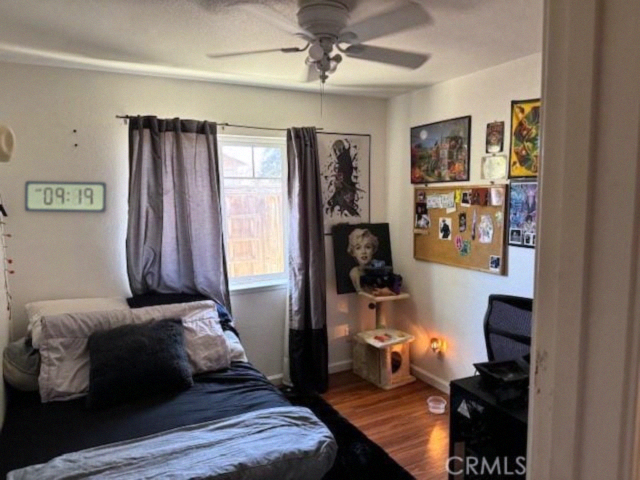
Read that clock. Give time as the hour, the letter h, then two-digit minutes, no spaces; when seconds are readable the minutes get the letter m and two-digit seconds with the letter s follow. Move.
9h19
